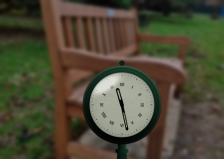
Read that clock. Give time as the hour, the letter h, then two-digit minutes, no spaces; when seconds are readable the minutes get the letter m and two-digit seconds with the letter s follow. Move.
11h28
